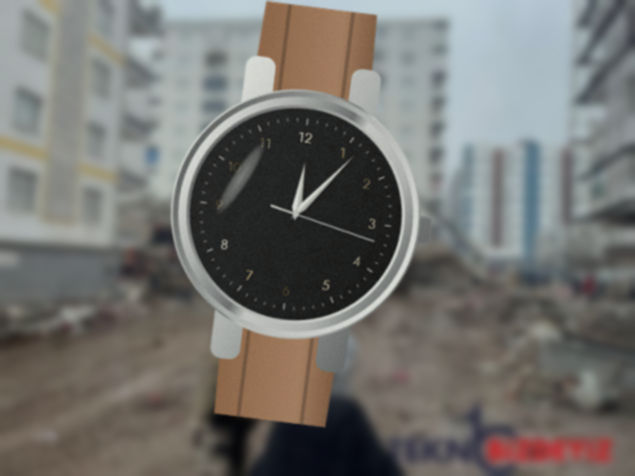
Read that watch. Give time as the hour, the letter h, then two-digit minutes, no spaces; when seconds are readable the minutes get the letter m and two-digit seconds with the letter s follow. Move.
12h06m17s
